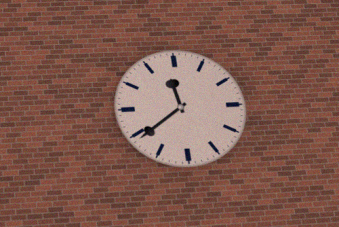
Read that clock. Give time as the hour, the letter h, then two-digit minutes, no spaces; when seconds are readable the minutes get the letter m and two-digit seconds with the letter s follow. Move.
11h39
